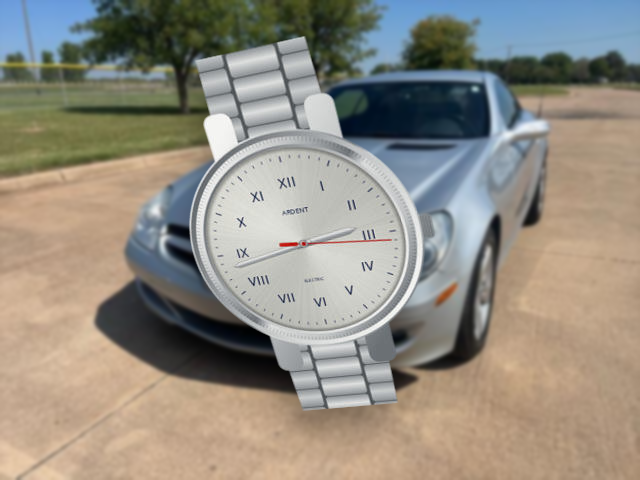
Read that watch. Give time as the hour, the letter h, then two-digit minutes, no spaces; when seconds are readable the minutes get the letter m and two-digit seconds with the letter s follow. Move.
2h43m16s
